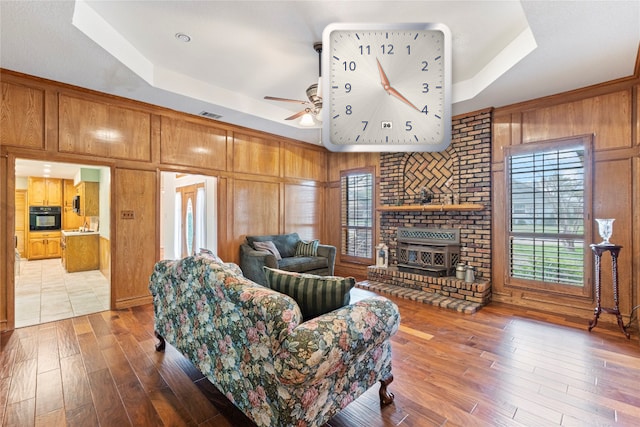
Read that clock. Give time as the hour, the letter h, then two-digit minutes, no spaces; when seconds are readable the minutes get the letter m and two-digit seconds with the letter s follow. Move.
11h21
